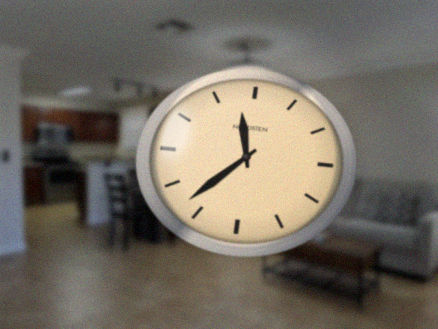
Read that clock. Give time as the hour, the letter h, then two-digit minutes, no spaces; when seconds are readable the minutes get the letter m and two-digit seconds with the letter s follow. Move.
11h37
